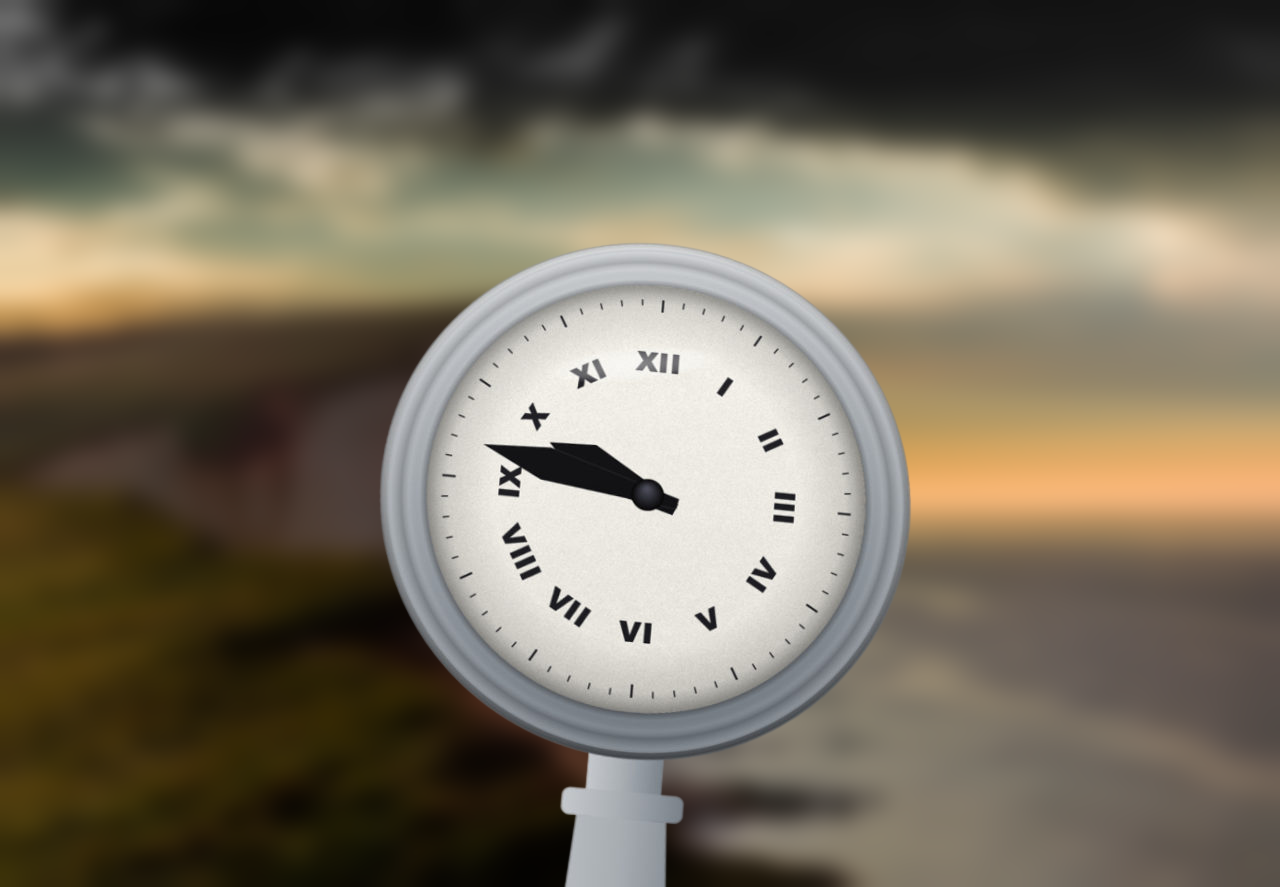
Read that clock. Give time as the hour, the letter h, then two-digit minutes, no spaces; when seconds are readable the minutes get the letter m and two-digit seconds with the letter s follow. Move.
9h47
